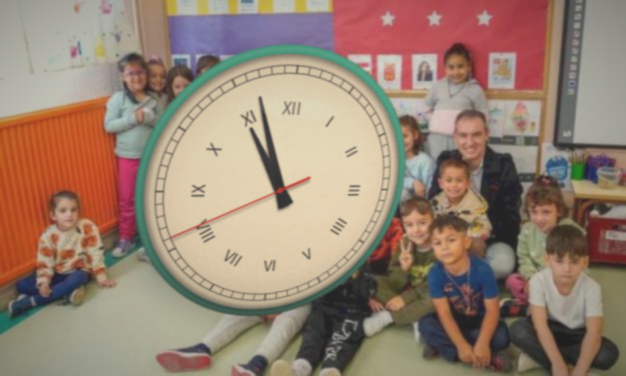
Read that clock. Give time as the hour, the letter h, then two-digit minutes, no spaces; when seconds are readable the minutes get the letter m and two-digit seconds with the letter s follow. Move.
10h56m41s
